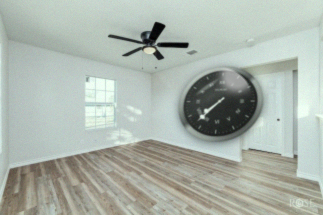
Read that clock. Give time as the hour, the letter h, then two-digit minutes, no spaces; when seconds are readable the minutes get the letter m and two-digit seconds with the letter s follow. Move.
7h37
